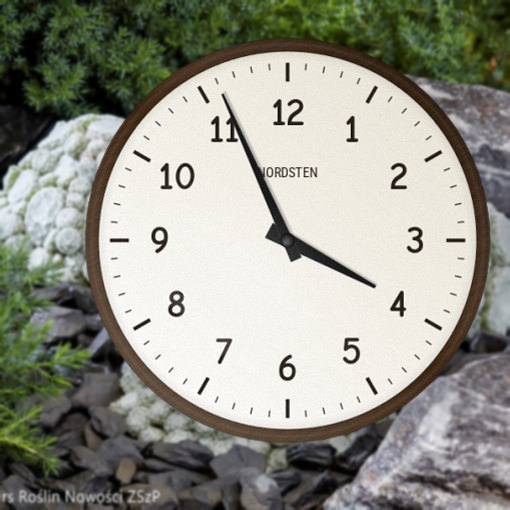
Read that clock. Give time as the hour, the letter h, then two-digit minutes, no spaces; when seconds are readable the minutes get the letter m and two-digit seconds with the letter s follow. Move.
3h56
